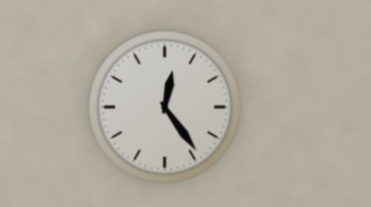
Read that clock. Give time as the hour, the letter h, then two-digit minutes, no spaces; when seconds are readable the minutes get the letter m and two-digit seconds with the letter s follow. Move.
12h24
